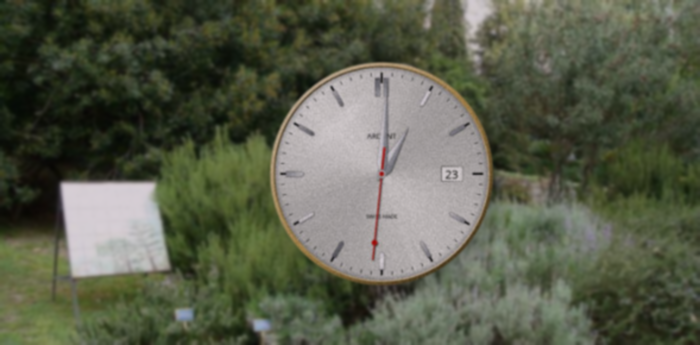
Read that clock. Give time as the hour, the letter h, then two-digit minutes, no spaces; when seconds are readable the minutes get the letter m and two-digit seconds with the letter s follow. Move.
1h00m31s
